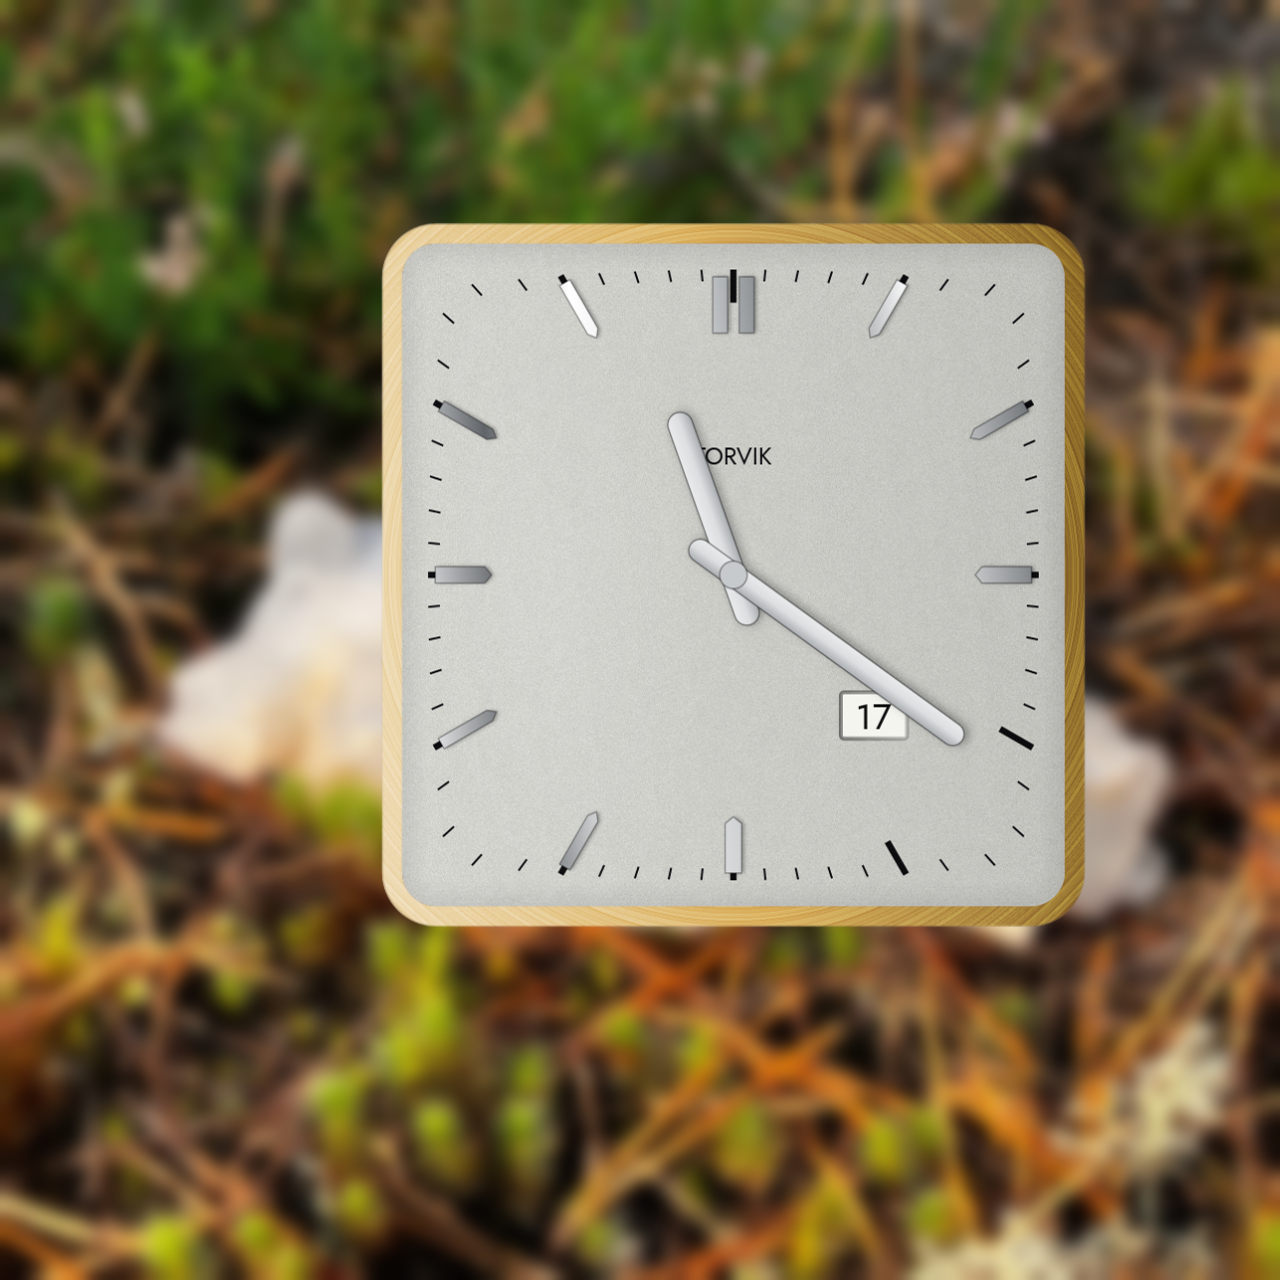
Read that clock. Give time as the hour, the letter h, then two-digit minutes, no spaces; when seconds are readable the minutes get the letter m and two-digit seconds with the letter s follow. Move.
11h21
